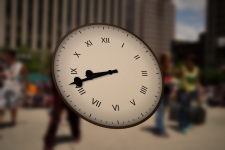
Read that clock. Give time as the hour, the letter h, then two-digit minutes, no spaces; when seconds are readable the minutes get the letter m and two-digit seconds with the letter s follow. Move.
8h42
